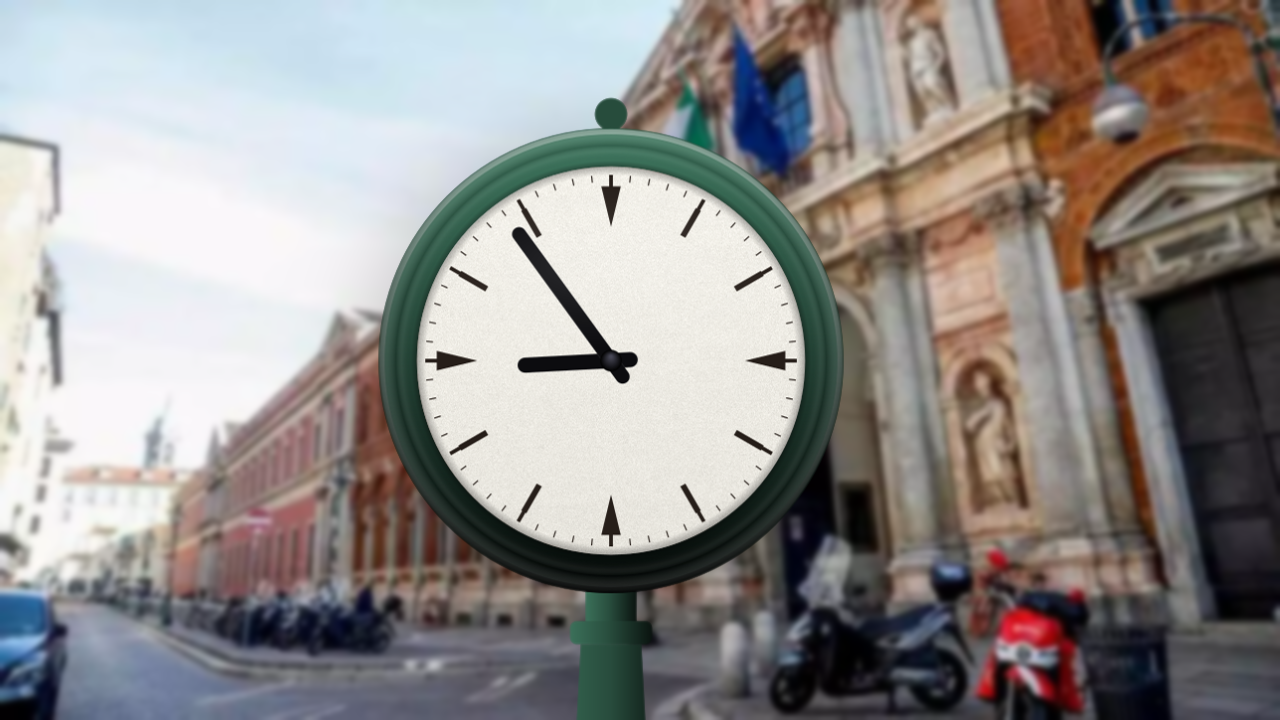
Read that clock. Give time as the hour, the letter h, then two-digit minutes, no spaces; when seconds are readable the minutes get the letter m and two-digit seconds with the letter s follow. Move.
8h54
